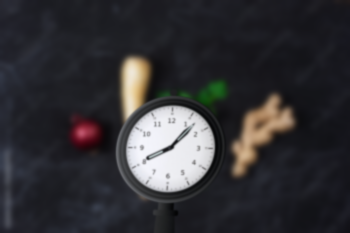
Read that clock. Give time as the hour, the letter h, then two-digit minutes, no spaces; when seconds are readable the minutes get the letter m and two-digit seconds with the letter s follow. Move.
8h07
